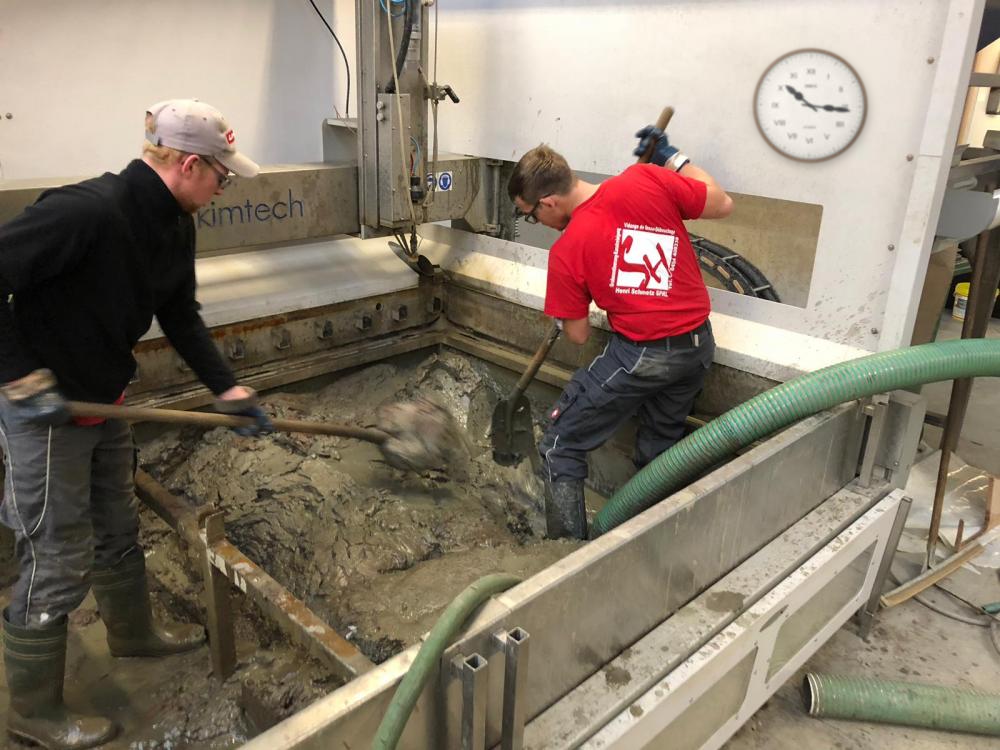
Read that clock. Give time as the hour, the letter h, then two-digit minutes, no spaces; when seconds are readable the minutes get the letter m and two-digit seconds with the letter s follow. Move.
10h16
